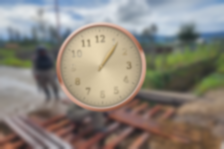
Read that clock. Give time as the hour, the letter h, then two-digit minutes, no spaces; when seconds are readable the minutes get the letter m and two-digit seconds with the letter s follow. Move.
1h06
